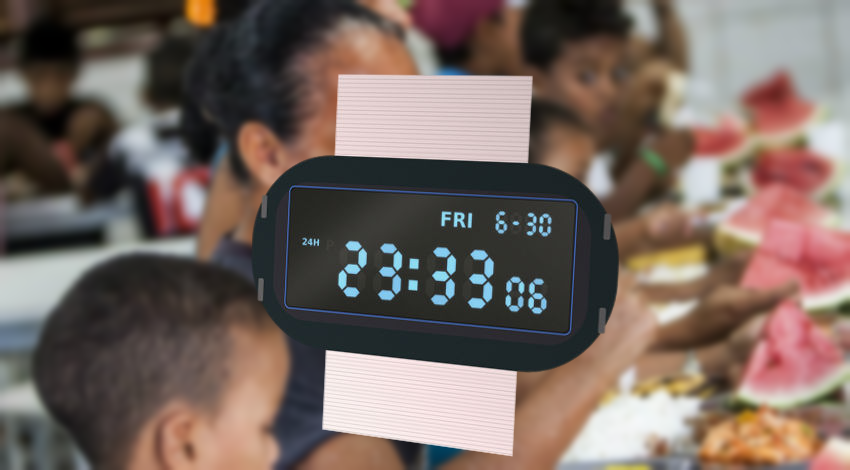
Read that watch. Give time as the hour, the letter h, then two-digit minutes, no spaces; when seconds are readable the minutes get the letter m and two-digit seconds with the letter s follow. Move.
23h33m06s
